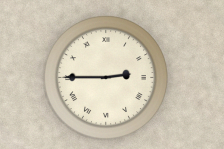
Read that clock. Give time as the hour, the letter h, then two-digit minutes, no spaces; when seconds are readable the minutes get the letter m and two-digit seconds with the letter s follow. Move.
2h45
